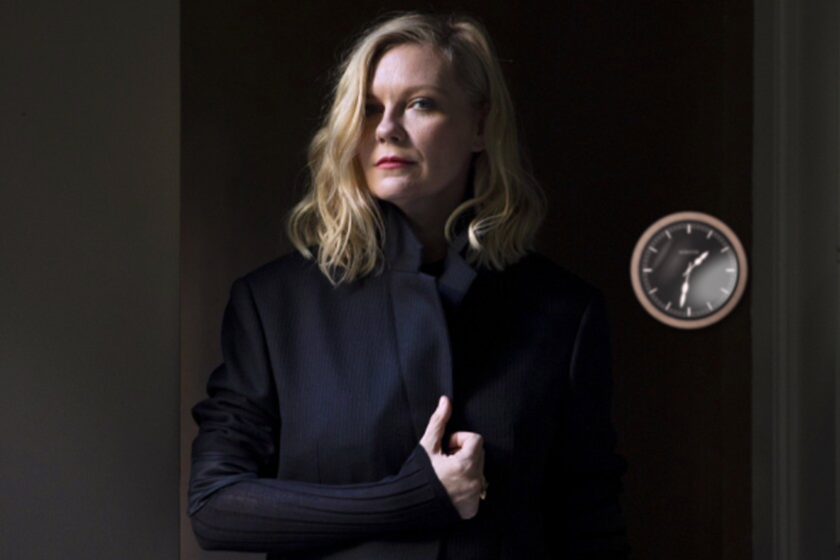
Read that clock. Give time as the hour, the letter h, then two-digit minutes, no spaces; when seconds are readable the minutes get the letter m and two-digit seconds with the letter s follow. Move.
1h32
